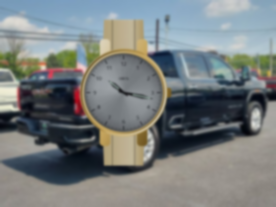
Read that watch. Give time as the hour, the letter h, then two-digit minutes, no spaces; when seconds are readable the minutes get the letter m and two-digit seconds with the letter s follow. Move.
10h17
